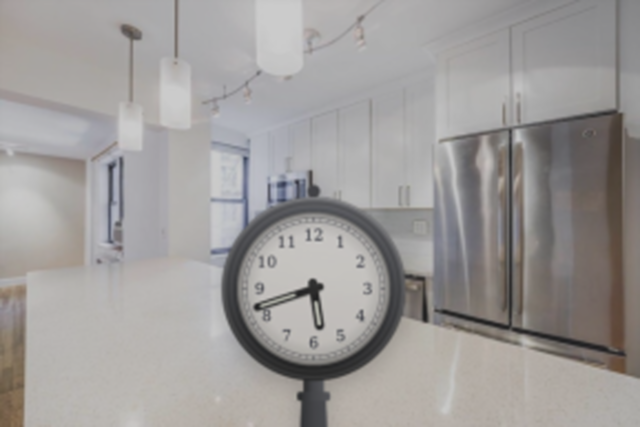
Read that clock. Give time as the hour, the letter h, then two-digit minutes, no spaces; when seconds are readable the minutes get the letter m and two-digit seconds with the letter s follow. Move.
5h42
